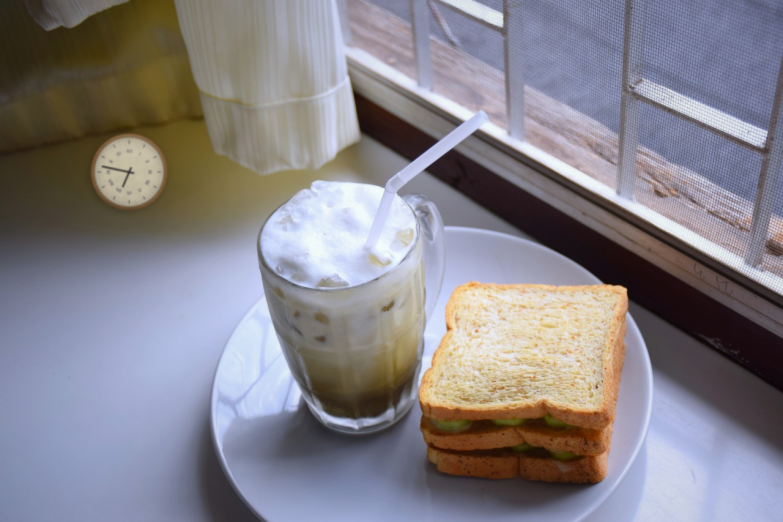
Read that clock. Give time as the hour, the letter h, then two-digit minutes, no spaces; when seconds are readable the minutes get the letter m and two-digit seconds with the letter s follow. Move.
6h47
